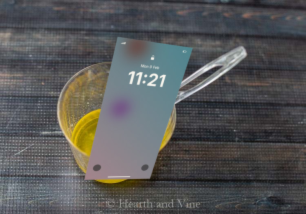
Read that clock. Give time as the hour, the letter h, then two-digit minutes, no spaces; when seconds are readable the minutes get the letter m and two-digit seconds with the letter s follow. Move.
11h21
